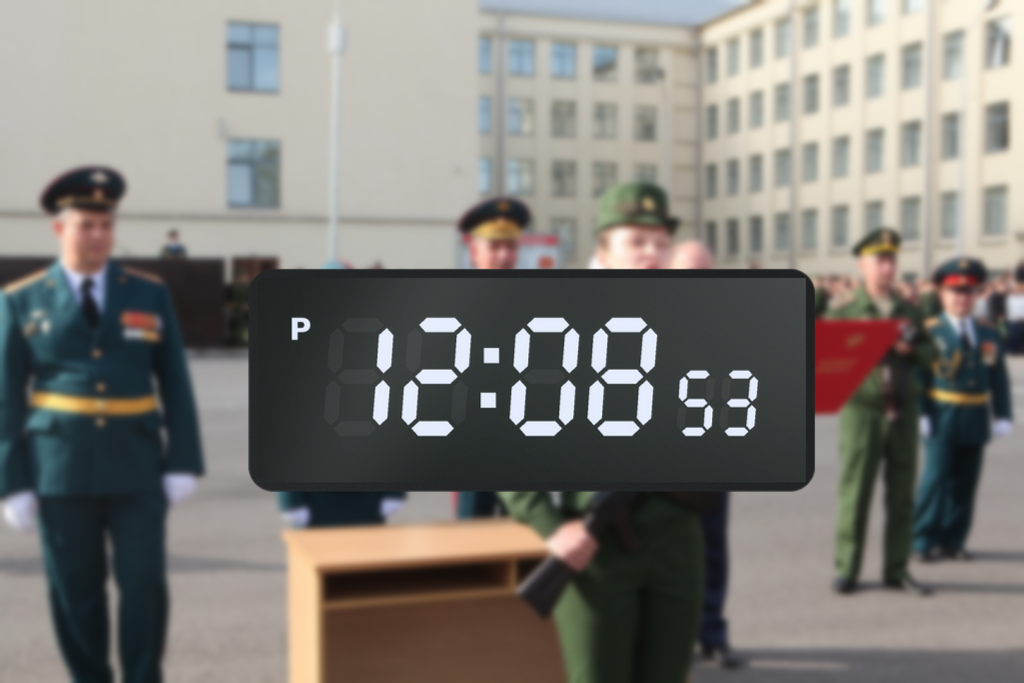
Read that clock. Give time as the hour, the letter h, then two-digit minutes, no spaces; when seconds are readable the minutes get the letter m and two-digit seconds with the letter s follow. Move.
12h08m53s
